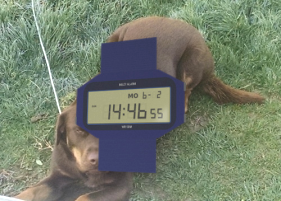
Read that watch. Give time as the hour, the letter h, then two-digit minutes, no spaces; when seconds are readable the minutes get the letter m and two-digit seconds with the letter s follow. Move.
14h46m55s
